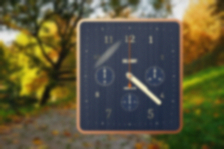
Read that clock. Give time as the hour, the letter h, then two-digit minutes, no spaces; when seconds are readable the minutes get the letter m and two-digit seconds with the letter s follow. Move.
4h22
